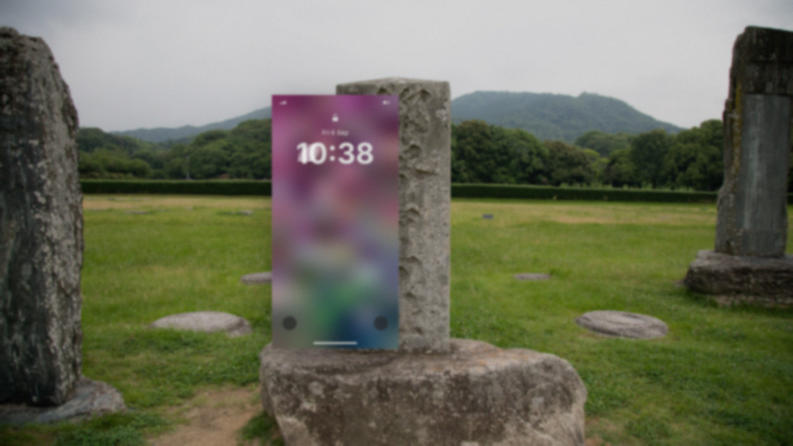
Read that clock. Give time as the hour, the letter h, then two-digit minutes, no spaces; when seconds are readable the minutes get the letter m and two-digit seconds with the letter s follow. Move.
10h38
